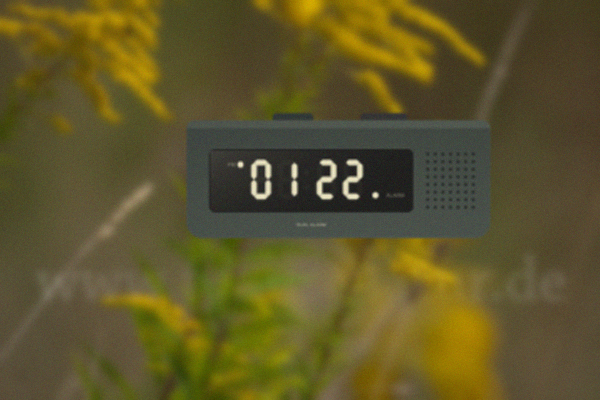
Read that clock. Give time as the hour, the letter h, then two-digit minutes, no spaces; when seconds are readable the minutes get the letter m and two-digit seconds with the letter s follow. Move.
1h22
